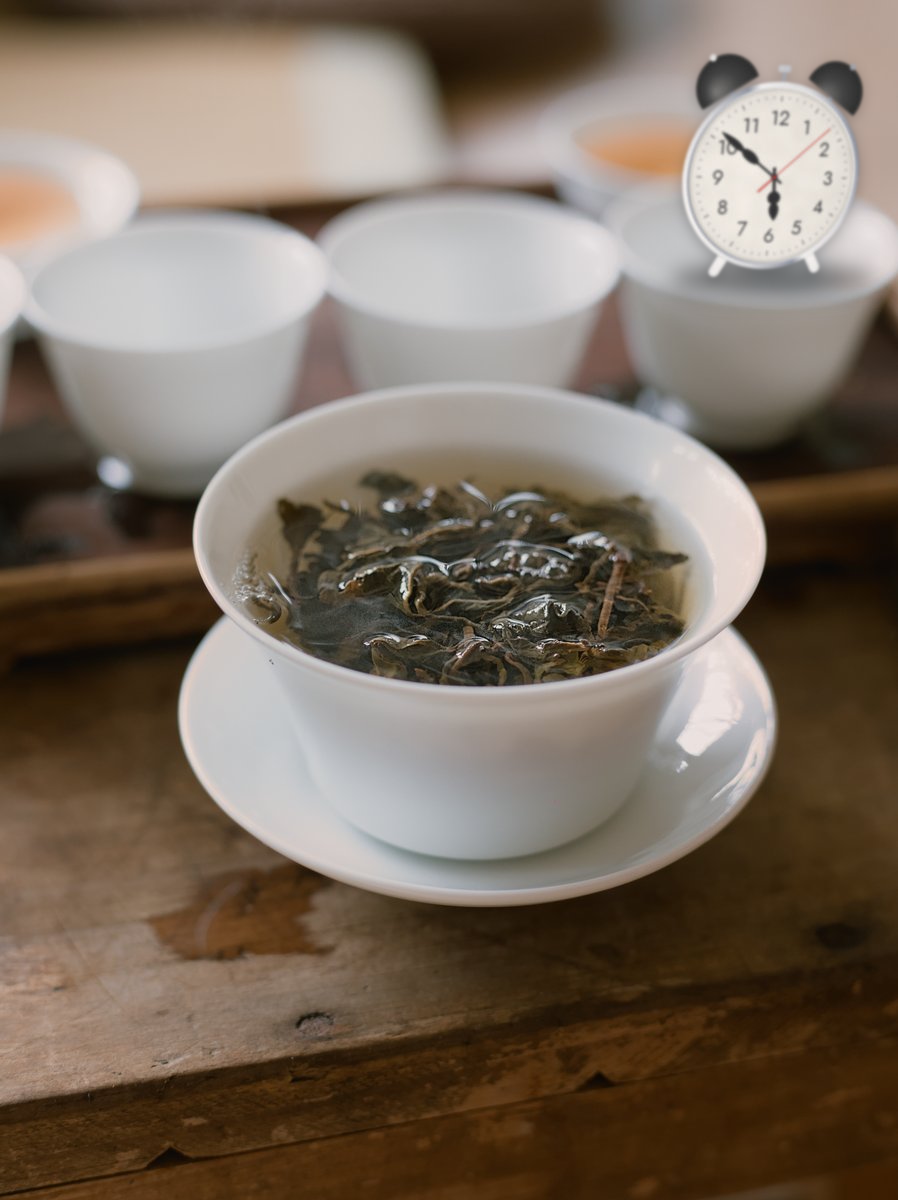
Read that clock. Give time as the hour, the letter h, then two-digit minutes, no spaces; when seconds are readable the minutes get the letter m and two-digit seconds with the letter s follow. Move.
5h51m08s
